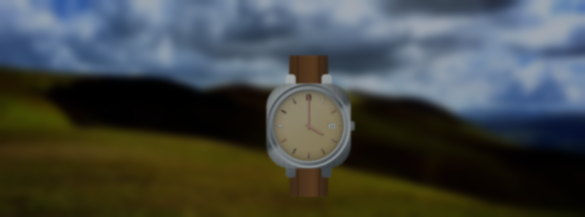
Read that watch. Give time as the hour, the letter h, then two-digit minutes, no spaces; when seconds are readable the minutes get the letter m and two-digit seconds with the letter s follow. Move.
4h00
